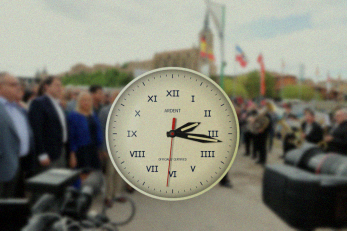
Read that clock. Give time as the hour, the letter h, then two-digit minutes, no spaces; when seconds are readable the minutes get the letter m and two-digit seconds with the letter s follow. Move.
2h16m31s
